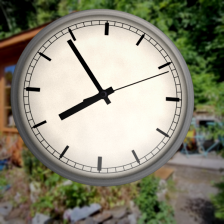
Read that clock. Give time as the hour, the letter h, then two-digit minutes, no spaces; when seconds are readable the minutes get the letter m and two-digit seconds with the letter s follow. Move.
7h54m11s
